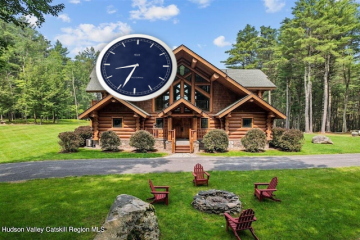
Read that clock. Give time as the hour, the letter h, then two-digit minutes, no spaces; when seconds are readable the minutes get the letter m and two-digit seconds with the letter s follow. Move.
8h34
